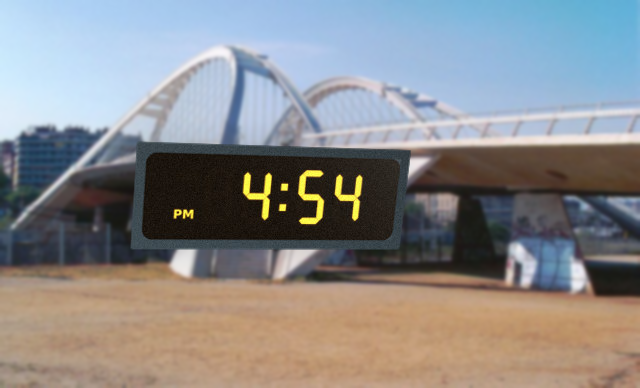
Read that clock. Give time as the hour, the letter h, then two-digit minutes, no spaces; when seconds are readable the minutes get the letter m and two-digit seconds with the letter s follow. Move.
4h54
